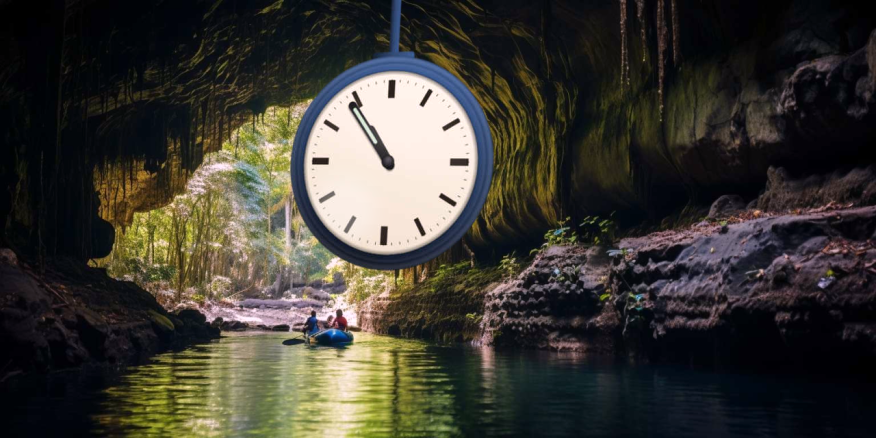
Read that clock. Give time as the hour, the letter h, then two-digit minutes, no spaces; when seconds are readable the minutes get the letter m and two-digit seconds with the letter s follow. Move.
10h54
